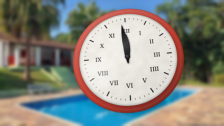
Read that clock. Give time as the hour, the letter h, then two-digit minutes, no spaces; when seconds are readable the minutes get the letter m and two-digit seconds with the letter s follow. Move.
11h59
